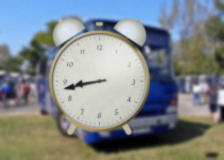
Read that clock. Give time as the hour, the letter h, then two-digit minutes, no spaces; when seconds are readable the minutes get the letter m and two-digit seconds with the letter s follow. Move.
8h43
